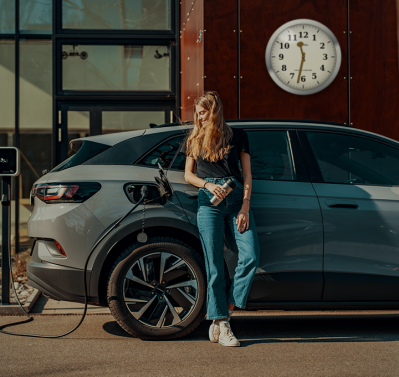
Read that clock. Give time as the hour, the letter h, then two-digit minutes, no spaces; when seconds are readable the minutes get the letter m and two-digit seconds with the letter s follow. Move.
11h32
